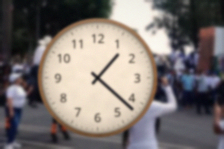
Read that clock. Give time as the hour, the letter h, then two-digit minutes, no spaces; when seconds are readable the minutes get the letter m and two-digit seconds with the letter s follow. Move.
1h22
